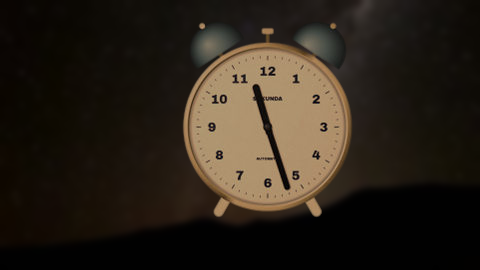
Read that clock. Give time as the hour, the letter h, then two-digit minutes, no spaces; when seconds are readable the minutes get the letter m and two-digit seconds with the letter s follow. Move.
11h27
